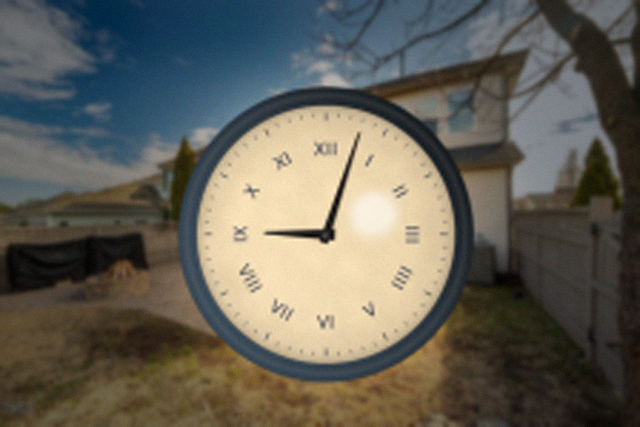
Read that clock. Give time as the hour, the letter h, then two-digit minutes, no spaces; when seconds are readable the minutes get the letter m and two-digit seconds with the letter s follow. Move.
9h03
